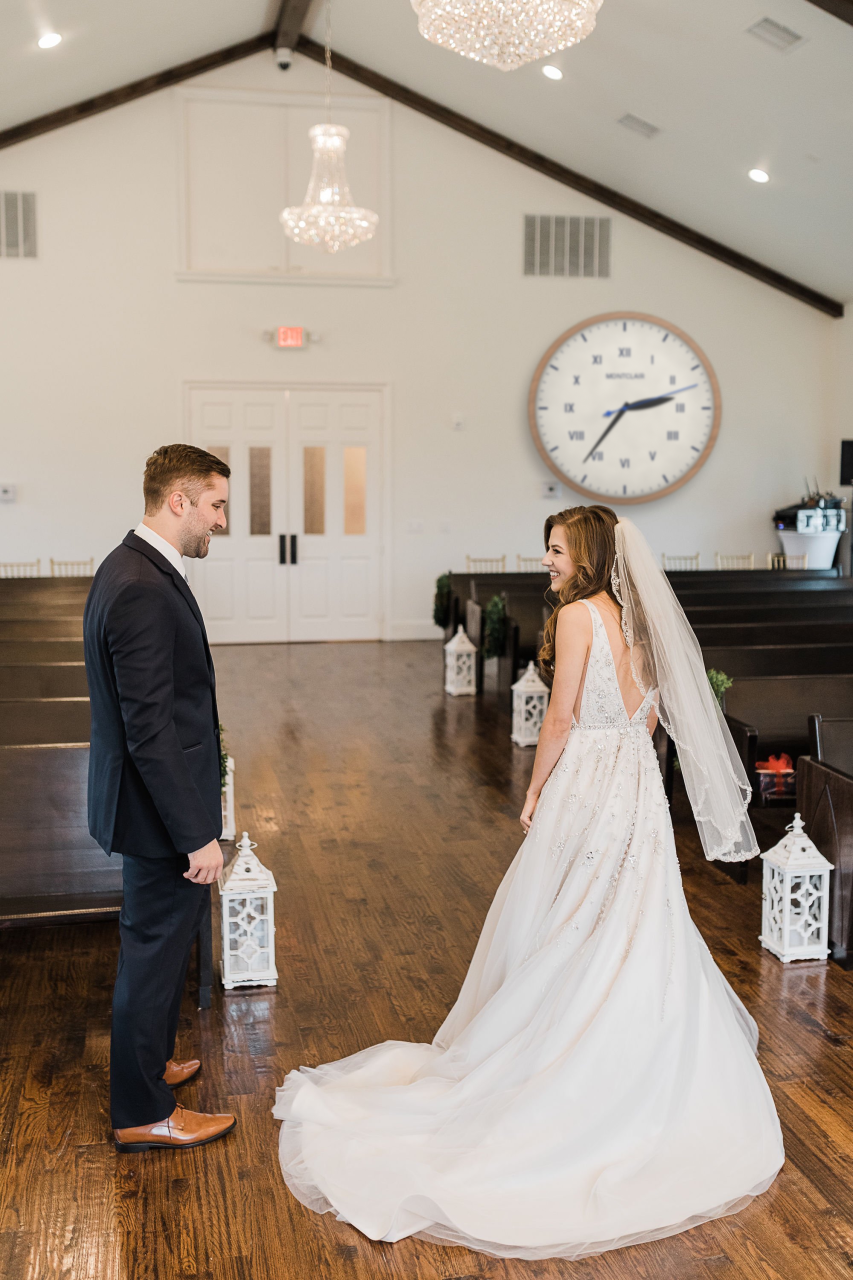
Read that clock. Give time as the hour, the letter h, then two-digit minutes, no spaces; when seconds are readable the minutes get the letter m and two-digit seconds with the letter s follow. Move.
2h36m12s
